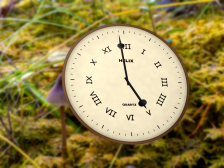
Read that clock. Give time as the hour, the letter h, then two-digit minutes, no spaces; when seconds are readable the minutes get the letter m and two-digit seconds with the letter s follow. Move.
4h59
